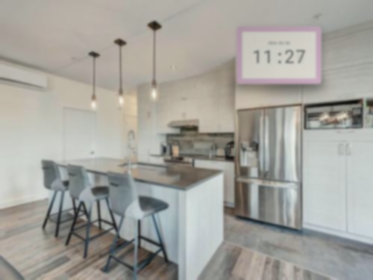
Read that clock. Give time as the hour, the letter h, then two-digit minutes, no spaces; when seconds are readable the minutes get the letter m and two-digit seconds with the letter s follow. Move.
11h27
